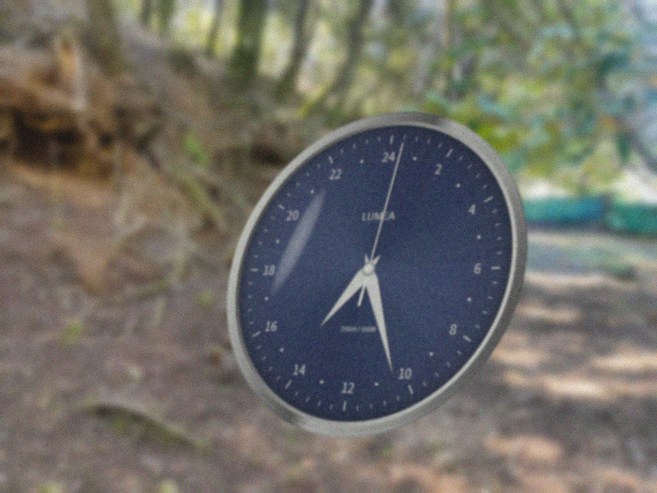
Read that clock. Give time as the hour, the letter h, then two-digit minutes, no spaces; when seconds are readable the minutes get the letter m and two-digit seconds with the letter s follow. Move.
14h26m01s
